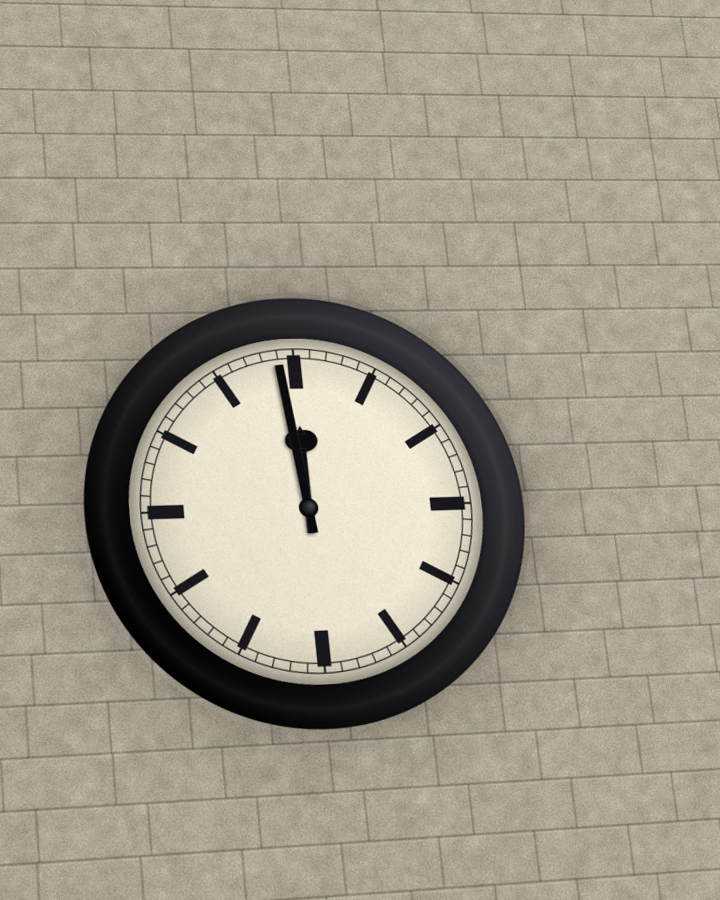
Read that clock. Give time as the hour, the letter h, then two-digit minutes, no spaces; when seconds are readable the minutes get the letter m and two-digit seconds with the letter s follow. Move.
11h59
